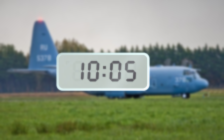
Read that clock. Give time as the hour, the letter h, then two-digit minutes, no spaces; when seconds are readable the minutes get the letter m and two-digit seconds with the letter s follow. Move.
10h05
